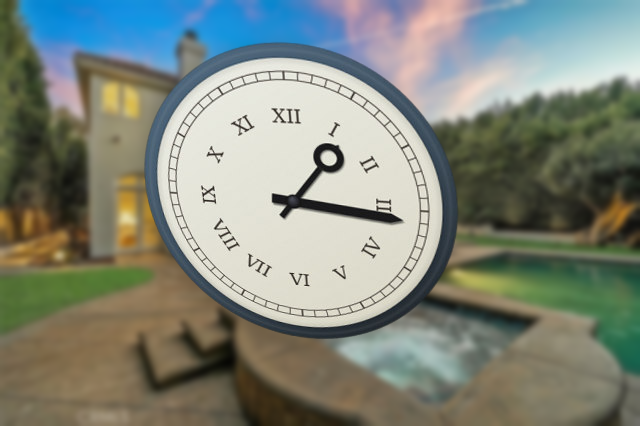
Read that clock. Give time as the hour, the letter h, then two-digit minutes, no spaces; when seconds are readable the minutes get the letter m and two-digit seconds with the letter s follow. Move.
1h16
